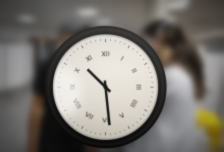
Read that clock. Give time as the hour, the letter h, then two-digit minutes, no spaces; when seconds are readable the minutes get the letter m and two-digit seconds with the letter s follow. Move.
10h29
